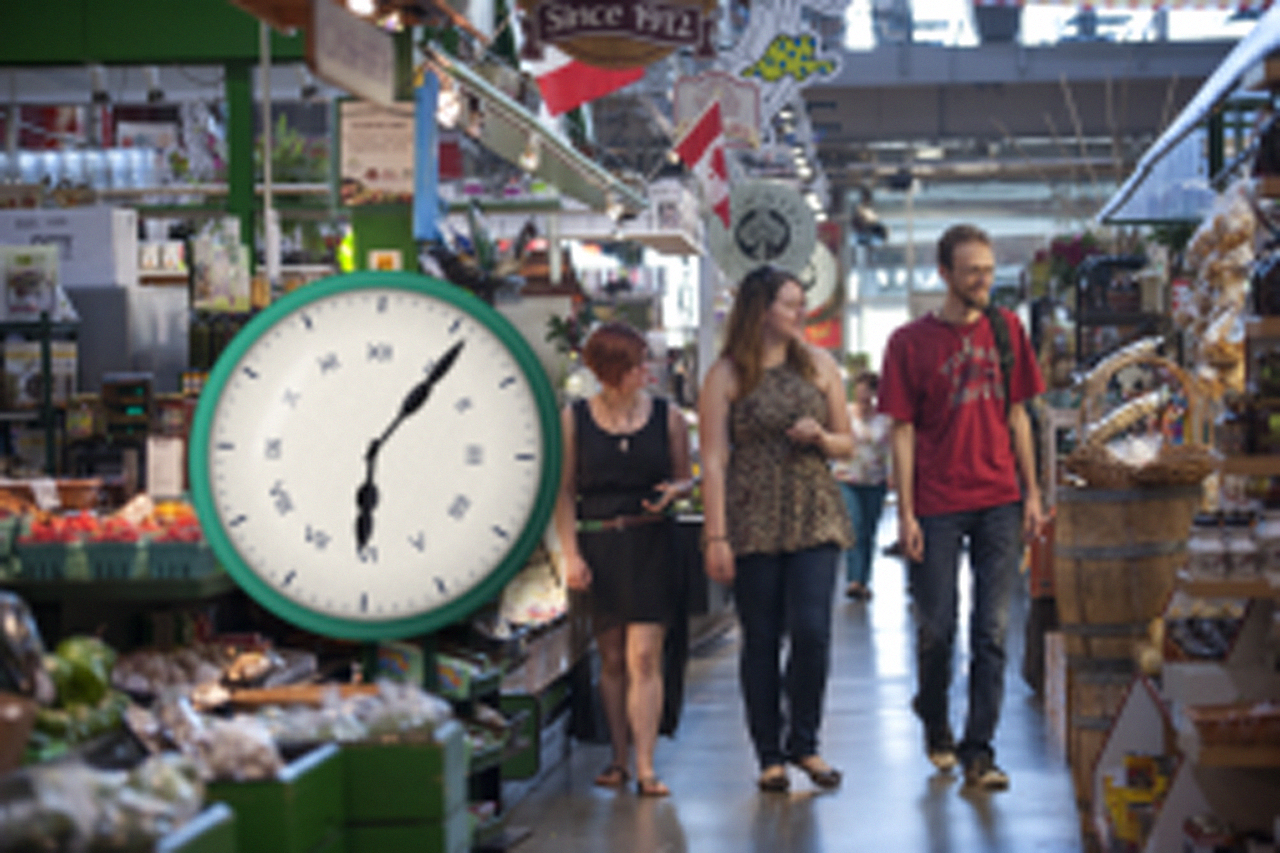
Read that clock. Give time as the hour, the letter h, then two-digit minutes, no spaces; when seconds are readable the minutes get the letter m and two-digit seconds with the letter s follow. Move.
6h06
